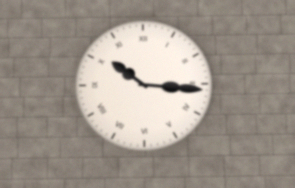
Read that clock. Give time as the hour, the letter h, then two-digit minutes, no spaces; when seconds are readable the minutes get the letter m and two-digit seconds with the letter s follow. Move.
10h16
